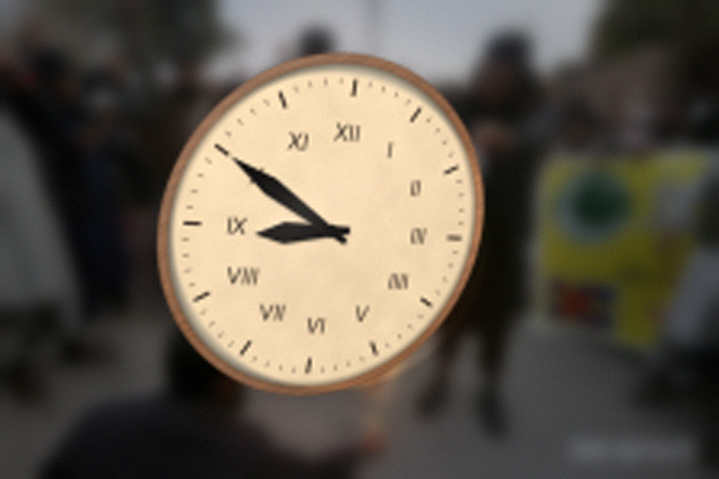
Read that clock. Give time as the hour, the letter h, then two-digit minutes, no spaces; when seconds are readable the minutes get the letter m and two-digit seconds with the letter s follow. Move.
8h50
